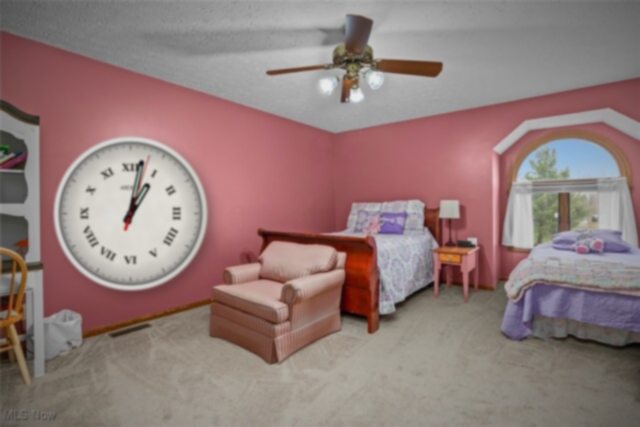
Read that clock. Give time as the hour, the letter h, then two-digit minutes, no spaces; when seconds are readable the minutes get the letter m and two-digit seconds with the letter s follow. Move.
1h02m03s
